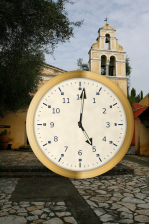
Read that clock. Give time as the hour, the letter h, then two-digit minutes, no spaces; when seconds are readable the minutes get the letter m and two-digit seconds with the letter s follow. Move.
5h01
